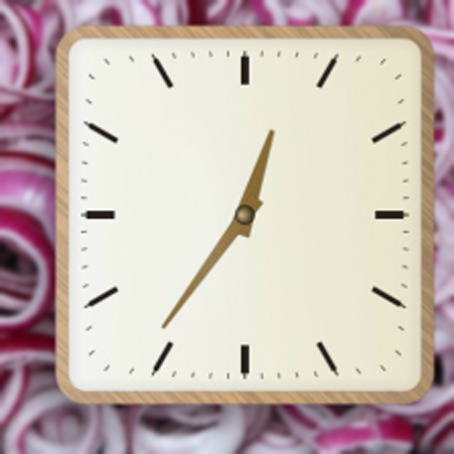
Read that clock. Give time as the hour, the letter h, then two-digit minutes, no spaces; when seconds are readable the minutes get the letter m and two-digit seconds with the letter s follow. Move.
12h36
